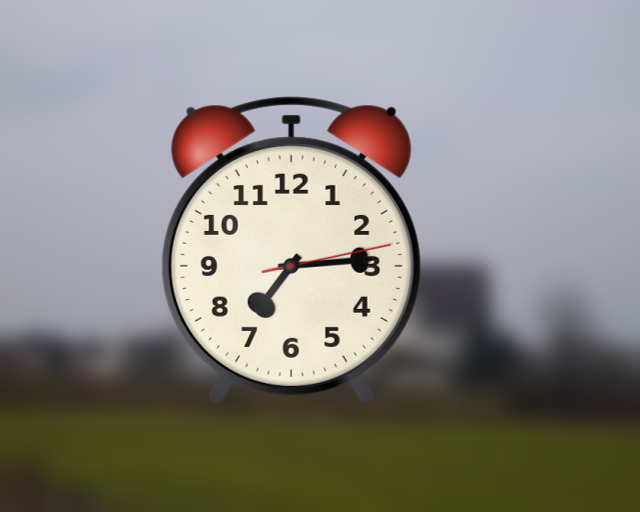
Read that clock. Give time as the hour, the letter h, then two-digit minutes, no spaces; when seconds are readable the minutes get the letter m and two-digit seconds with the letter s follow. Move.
7h14m13s
